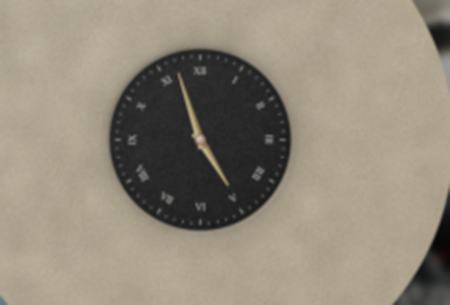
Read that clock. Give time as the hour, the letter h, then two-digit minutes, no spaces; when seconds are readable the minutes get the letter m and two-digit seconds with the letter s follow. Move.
4h57
